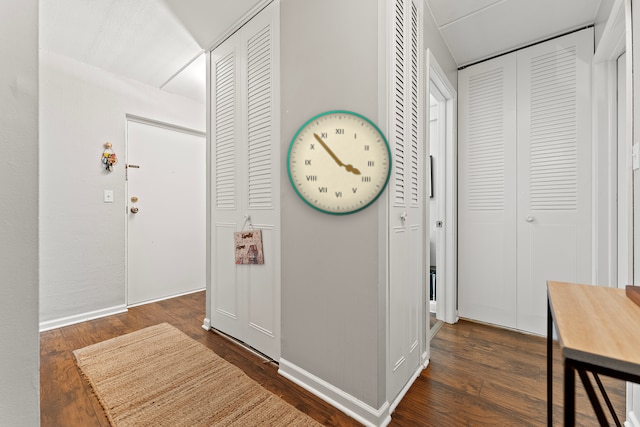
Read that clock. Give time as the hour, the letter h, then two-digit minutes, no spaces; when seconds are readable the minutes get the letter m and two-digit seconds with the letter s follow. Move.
3h53
